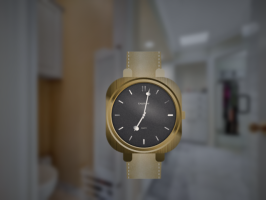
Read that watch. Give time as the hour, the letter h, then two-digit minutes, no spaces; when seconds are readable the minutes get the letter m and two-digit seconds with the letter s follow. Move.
7h02
